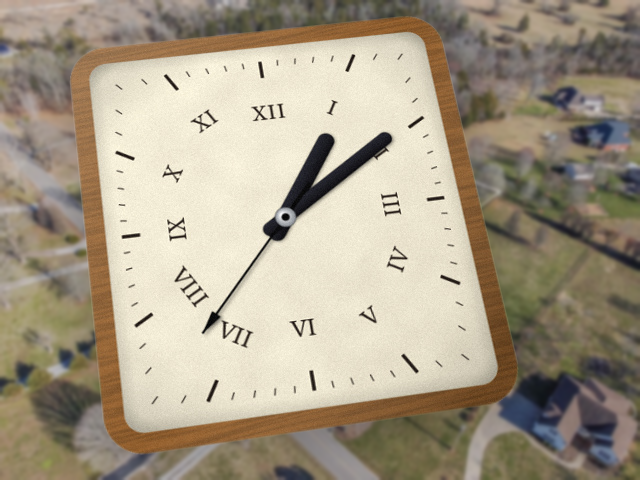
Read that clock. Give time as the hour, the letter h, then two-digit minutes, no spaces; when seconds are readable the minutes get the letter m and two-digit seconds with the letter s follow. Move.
1h09m37s
